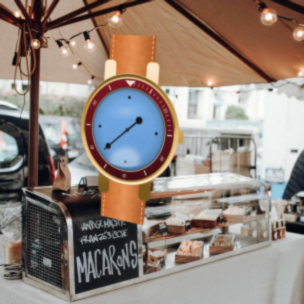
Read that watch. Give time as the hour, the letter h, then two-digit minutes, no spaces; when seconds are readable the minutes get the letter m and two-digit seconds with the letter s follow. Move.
1h38
